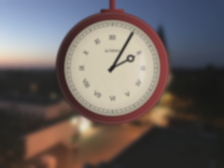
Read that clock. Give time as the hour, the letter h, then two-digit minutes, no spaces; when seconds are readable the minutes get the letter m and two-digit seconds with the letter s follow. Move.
2h05
